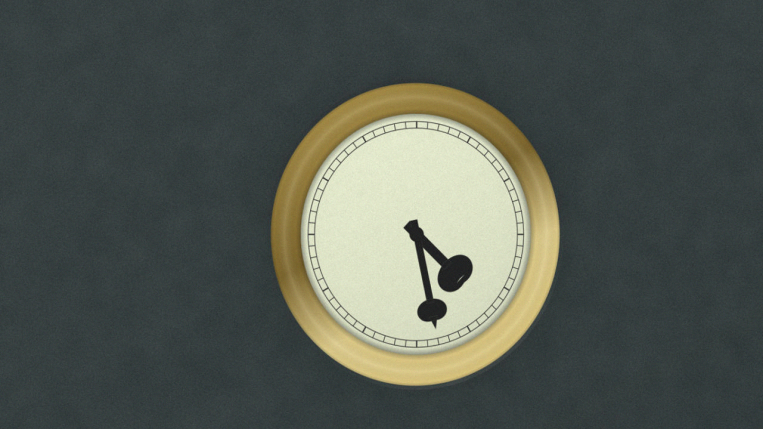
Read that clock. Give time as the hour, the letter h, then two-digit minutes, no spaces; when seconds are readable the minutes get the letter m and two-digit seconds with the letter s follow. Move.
4h28
